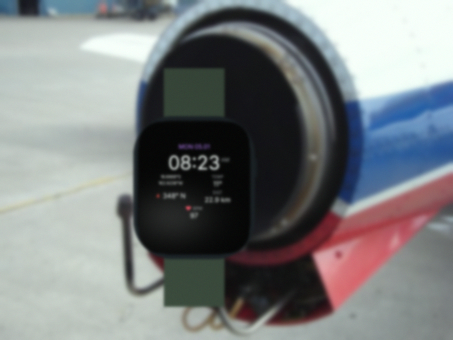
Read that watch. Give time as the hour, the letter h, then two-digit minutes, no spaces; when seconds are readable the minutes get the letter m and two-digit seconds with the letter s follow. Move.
8h23
